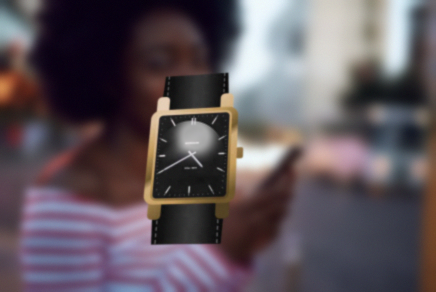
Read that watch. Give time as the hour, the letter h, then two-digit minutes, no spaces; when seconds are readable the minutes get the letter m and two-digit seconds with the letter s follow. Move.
4h40
